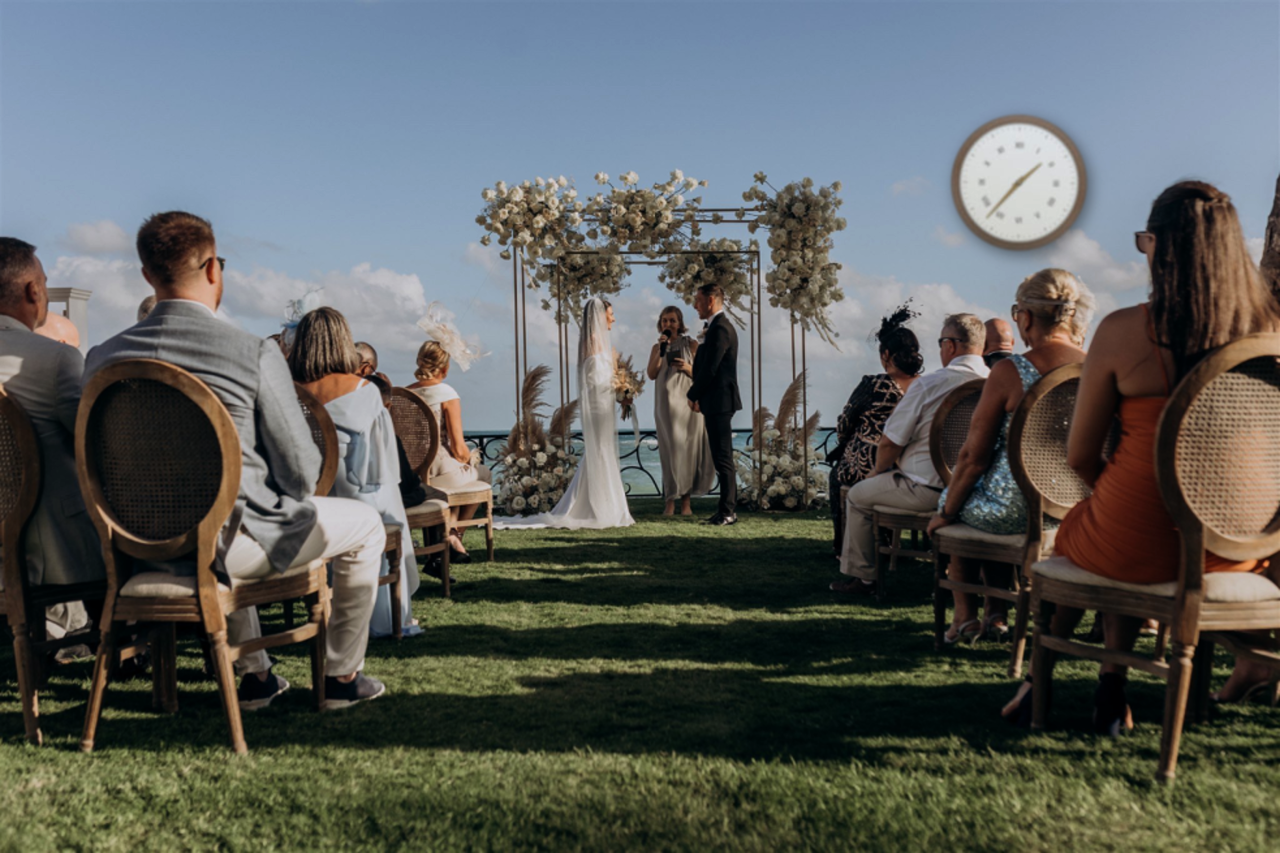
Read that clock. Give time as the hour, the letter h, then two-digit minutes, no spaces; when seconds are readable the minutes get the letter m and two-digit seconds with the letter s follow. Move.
1h37
